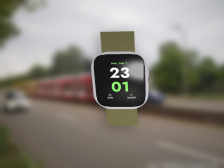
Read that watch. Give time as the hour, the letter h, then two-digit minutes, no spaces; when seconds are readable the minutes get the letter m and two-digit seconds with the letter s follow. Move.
23h01
